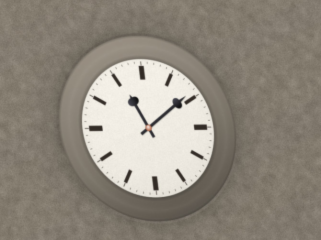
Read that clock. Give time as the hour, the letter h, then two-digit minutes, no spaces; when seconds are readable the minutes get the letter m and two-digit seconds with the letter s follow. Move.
11h09
